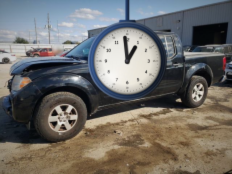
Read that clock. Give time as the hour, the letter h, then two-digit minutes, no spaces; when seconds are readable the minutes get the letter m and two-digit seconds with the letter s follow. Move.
12h59
